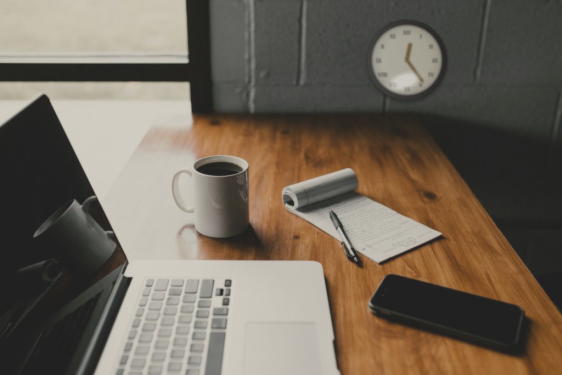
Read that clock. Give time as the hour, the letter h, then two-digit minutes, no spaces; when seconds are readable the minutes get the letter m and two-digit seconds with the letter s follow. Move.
12h24
